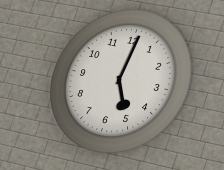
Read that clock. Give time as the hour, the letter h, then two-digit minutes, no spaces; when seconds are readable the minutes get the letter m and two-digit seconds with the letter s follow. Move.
5h01
